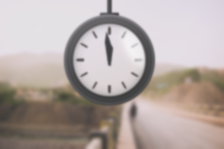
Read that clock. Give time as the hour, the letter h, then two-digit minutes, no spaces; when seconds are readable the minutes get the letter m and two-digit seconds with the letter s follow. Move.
11h59
